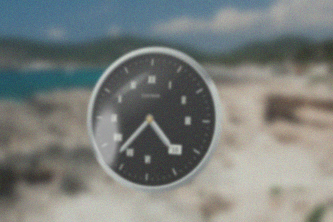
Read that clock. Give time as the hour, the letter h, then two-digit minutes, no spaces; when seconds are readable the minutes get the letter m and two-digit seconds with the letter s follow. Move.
4h37
